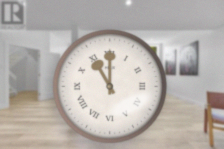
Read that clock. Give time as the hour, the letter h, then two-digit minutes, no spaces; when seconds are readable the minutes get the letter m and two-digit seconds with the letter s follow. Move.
11h00
